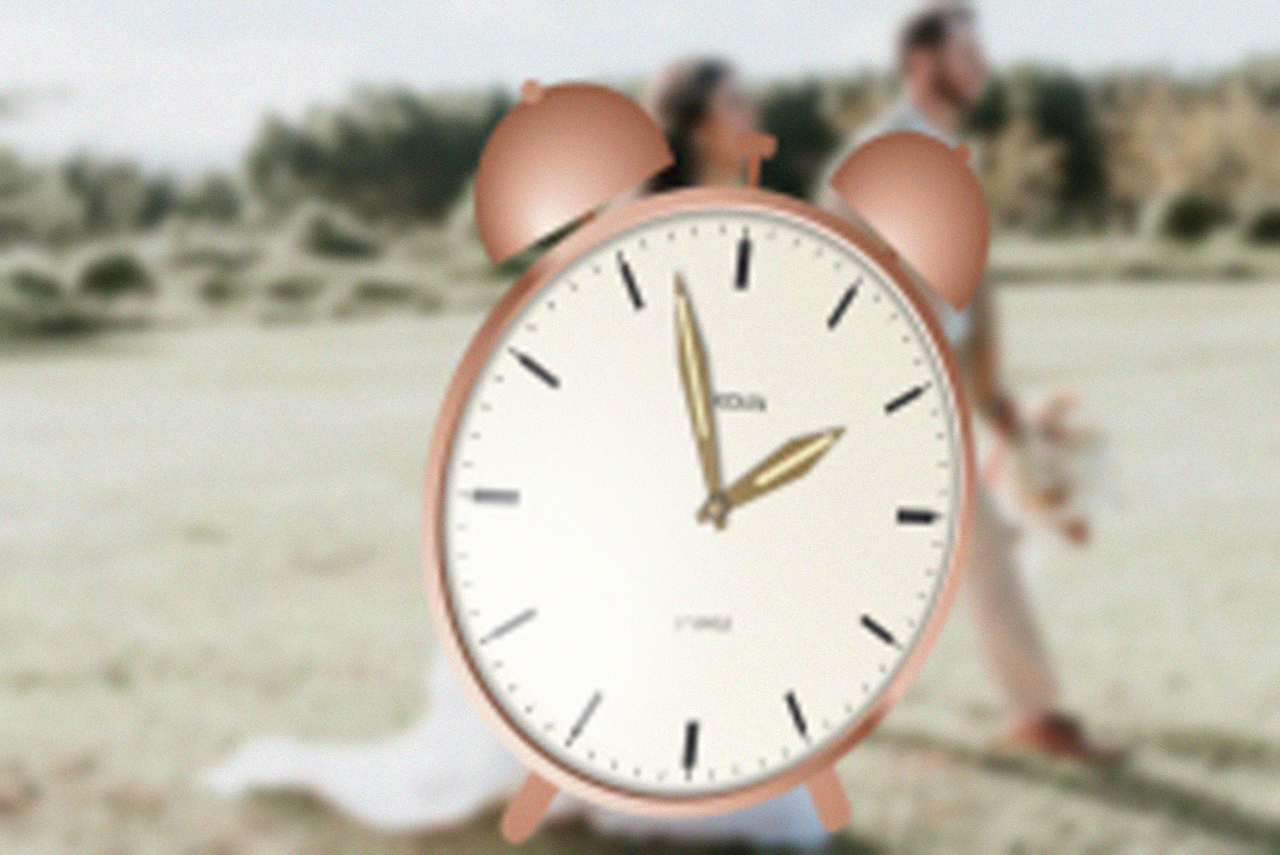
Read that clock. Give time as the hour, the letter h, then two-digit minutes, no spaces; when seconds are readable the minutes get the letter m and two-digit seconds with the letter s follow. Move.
1h57
